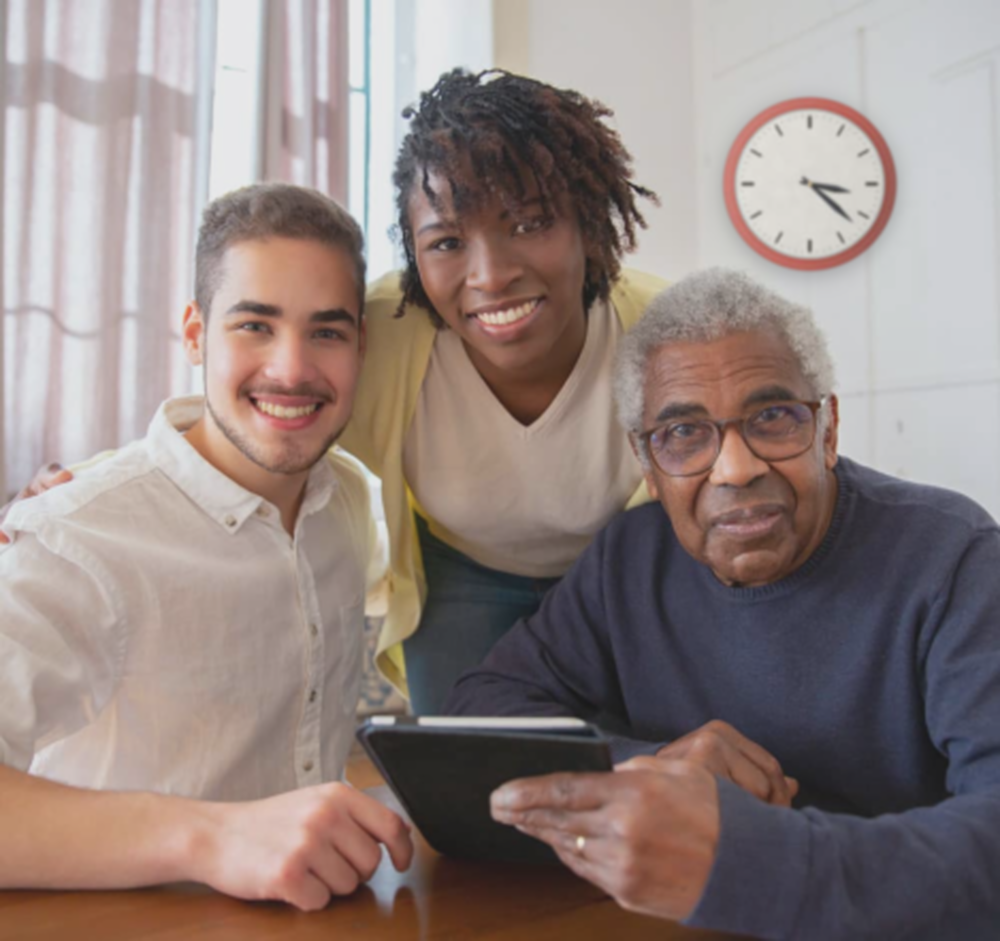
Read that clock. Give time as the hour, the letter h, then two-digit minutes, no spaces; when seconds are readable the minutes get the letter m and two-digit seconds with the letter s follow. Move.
3h22
